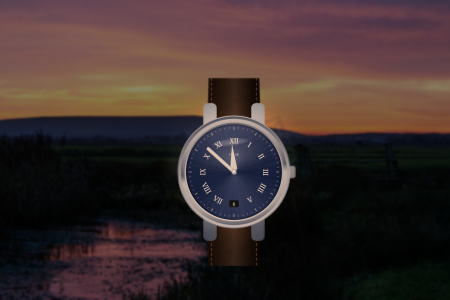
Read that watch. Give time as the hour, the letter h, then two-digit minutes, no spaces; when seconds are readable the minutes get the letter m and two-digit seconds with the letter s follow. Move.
11h52
